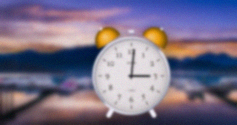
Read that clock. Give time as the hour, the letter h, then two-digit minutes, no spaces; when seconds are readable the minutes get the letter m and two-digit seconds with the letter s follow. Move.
3h01
